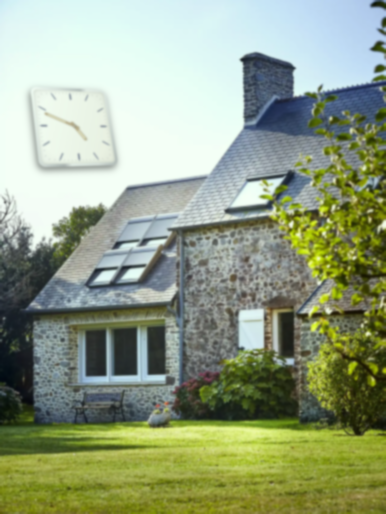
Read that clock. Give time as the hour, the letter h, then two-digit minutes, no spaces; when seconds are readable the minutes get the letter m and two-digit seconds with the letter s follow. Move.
4h49
